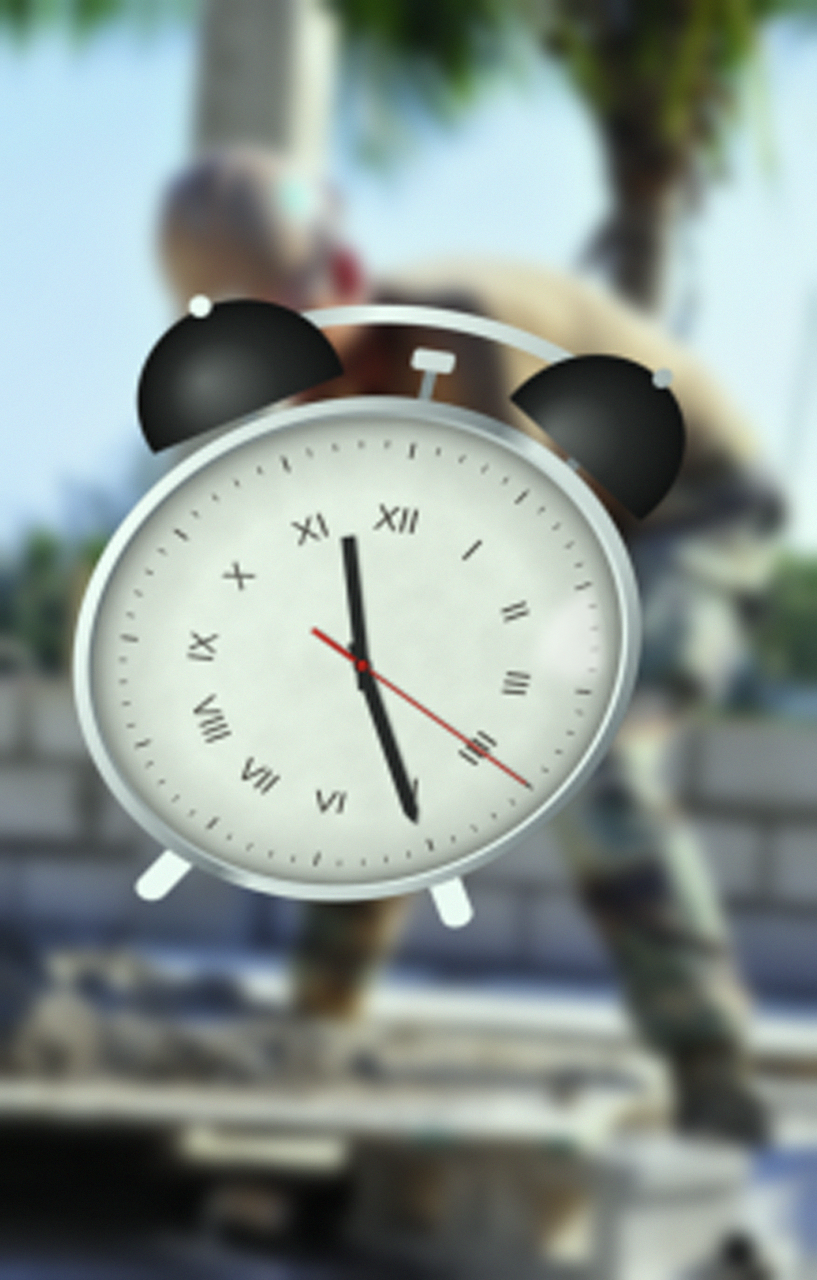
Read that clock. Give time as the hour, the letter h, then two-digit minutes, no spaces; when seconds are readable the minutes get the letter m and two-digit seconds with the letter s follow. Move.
11h25m20s
